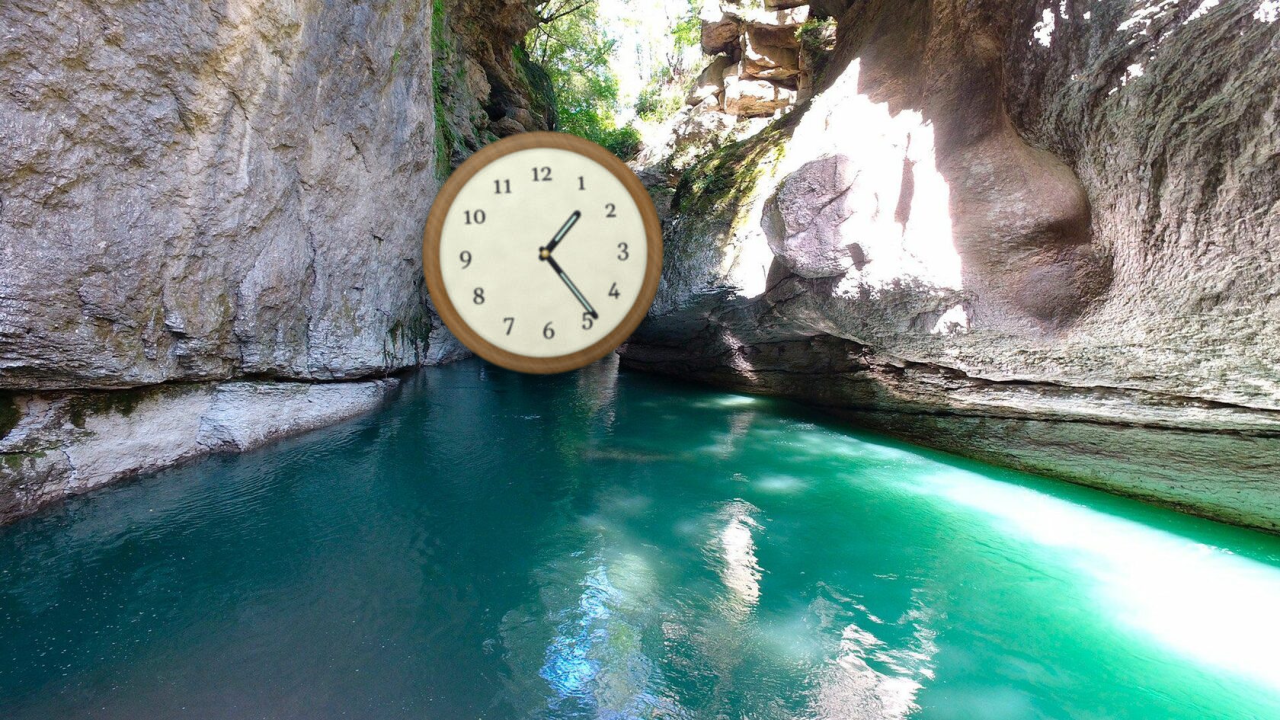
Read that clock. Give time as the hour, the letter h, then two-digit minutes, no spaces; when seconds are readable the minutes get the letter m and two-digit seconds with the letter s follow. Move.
1h24
